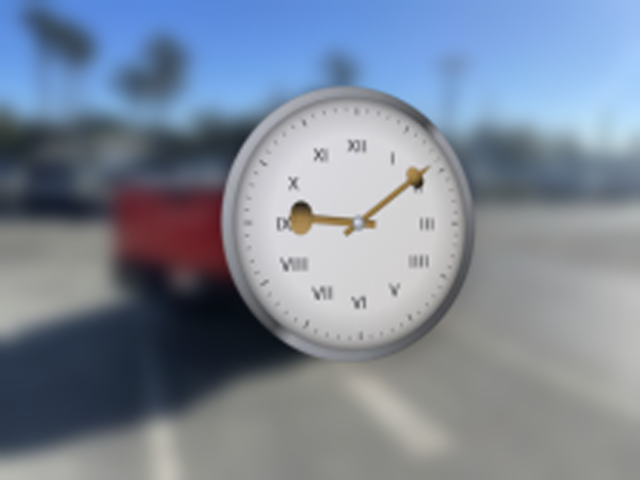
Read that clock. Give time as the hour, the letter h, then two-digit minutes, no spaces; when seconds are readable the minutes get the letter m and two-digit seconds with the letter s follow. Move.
9h09
